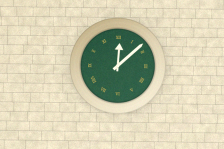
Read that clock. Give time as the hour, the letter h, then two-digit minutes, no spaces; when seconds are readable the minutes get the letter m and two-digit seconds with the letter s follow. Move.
12h08
